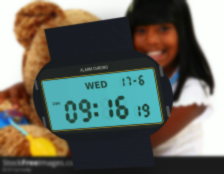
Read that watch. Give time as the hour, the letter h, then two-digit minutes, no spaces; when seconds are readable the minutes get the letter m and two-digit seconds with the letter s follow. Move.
9h16m19s
